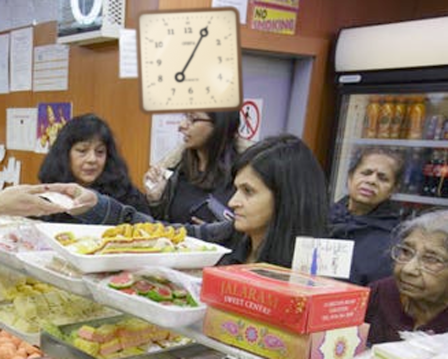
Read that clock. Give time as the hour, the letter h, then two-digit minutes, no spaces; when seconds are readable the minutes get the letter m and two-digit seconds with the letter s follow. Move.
7h05
